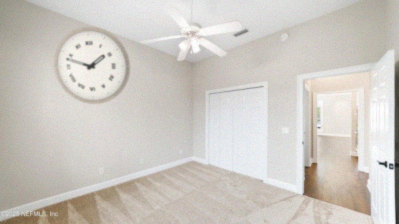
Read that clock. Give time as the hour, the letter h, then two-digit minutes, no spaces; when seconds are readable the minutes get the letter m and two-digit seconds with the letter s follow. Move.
1h48
